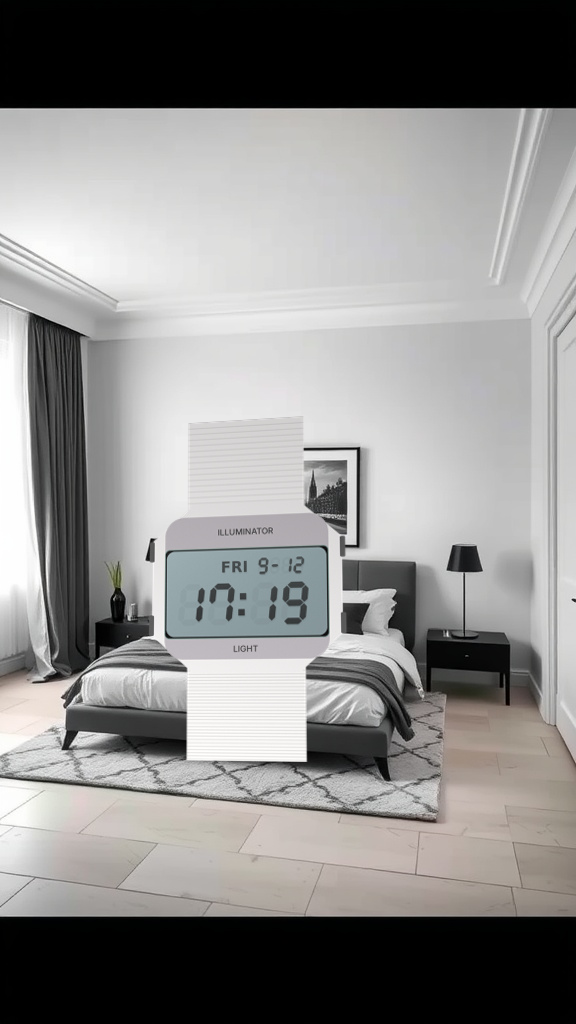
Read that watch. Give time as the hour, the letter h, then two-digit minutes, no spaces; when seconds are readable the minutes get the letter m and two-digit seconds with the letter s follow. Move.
17h19
